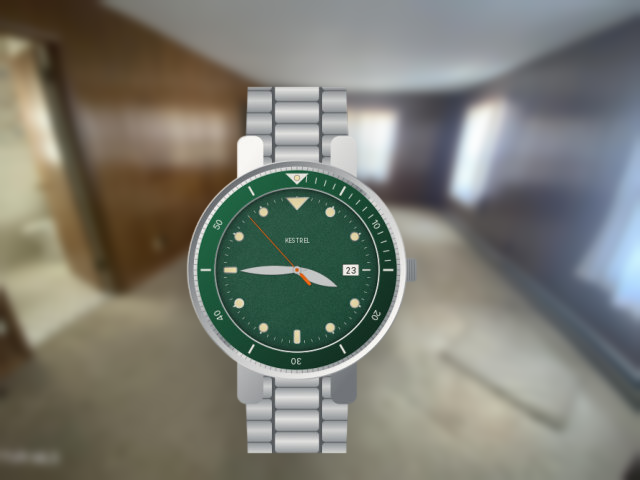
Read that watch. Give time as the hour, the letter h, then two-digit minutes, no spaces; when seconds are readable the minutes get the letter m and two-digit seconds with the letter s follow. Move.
3h44m53s
